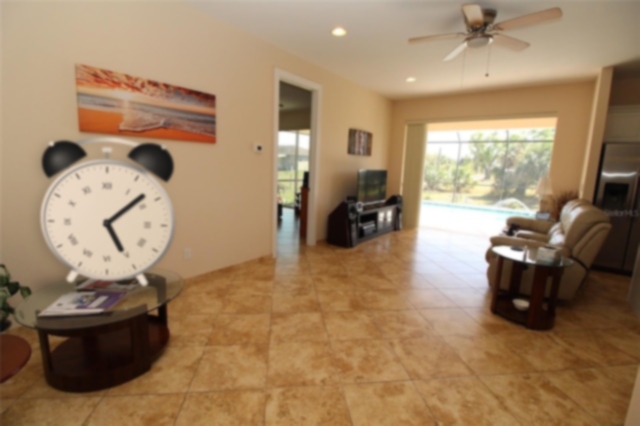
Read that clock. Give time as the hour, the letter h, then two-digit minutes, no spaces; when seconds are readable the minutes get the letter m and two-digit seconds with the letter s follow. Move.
5h08
